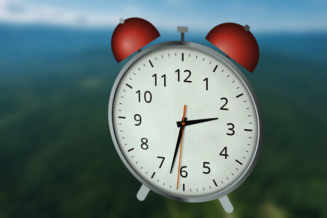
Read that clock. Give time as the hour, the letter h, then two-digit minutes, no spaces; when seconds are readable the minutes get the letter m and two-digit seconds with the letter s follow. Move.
2h32m31s
